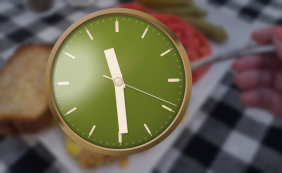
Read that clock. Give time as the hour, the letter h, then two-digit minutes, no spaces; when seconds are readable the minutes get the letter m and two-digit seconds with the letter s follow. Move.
11h29m19s
